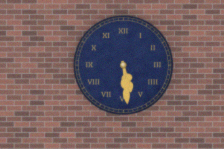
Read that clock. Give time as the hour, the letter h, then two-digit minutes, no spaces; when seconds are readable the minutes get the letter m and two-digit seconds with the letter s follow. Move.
5h29
